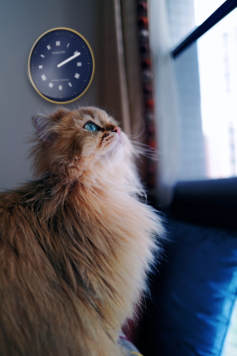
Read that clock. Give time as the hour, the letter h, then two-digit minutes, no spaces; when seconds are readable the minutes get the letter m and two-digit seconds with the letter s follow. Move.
2h11
